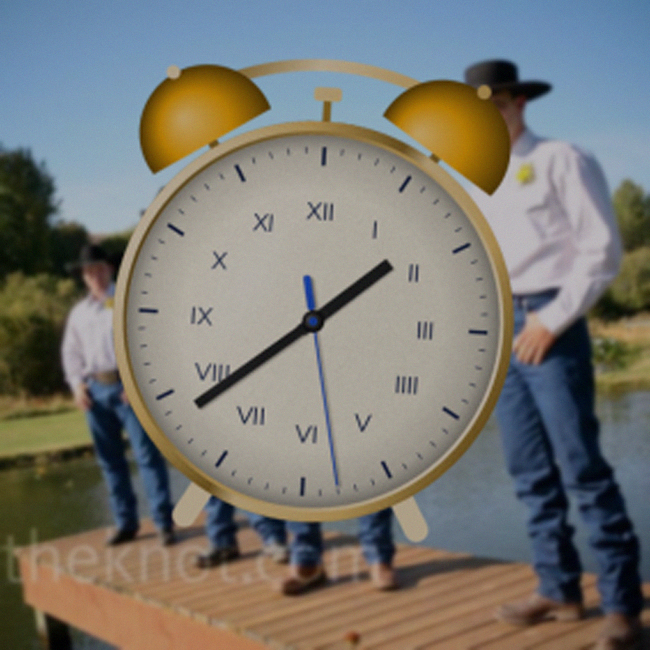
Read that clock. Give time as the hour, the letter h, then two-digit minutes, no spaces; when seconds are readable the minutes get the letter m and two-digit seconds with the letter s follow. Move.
1h38m28s
